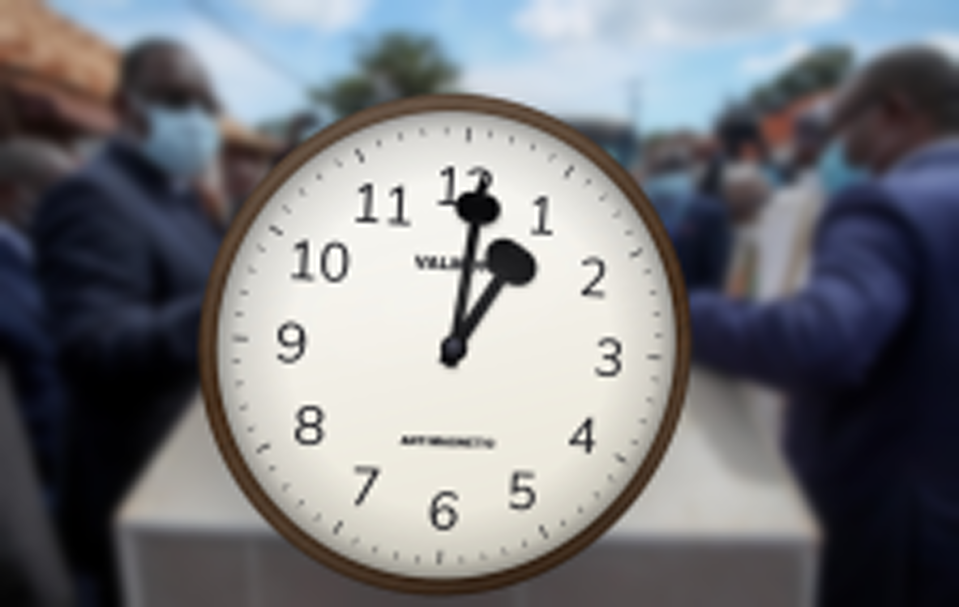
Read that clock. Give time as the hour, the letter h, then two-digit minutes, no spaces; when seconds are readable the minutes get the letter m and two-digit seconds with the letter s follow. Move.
1h01
